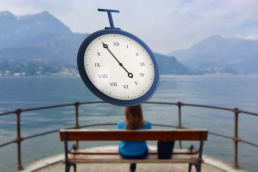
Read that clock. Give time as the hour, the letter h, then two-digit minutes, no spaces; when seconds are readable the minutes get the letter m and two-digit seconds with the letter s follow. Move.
4h55
